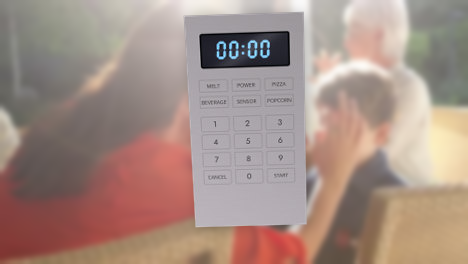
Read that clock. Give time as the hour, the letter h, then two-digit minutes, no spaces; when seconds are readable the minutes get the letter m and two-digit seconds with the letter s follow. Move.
0h00
